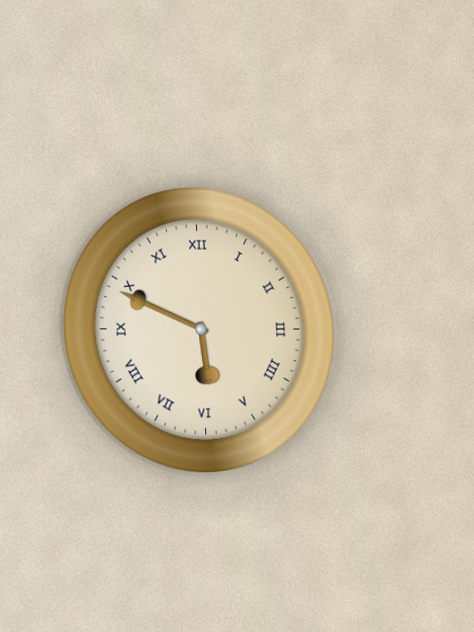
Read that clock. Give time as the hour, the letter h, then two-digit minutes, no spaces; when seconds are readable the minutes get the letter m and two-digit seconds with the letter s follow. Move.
5h49
